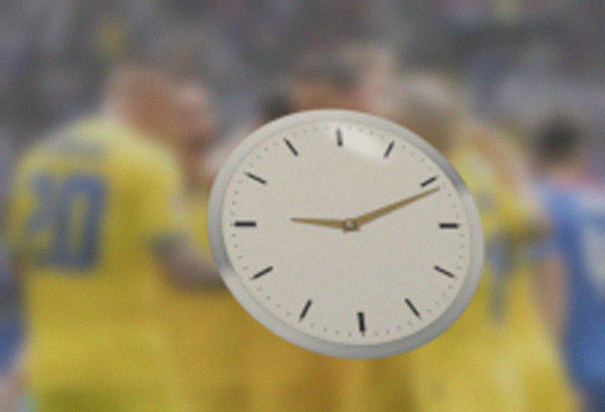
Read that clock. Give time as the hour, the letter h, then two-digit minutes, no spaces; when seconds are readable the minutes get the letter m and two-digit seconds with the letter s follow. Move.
9h11
